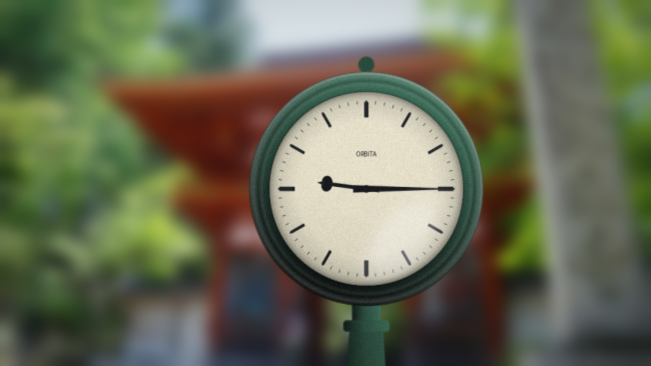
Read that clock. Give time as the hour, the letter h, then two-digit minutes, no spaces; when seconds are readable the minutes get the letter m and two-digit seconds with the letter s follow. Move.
9h15
